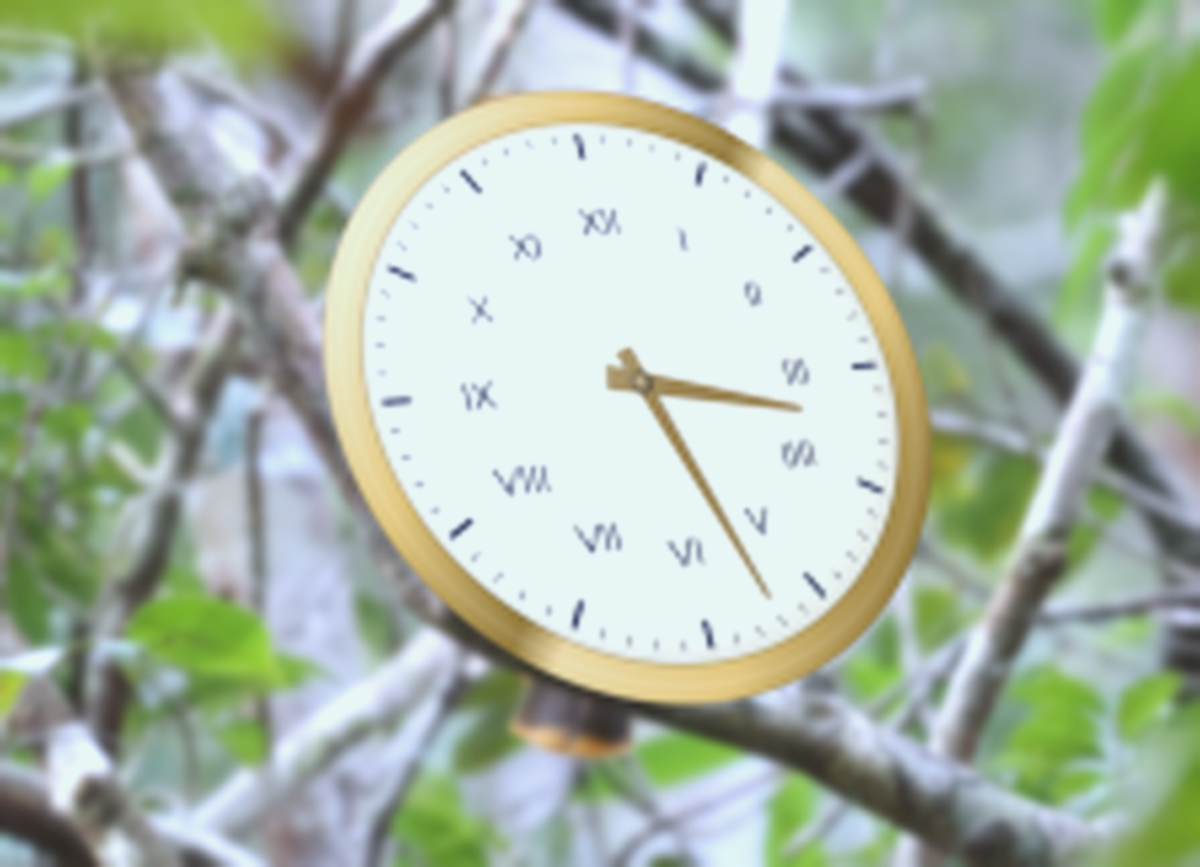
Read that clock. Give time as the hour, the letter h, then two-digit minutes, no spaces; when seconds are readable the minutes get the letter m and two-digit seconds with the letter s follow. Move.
3h27
